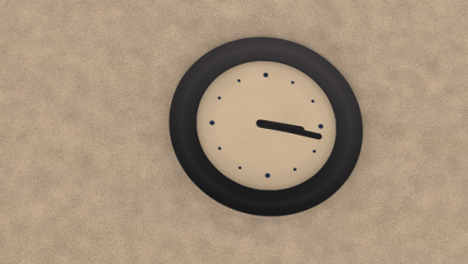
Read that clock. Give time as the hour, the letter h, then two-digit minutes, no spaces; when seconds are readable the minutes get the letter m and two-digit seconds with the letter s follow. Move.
3h17
